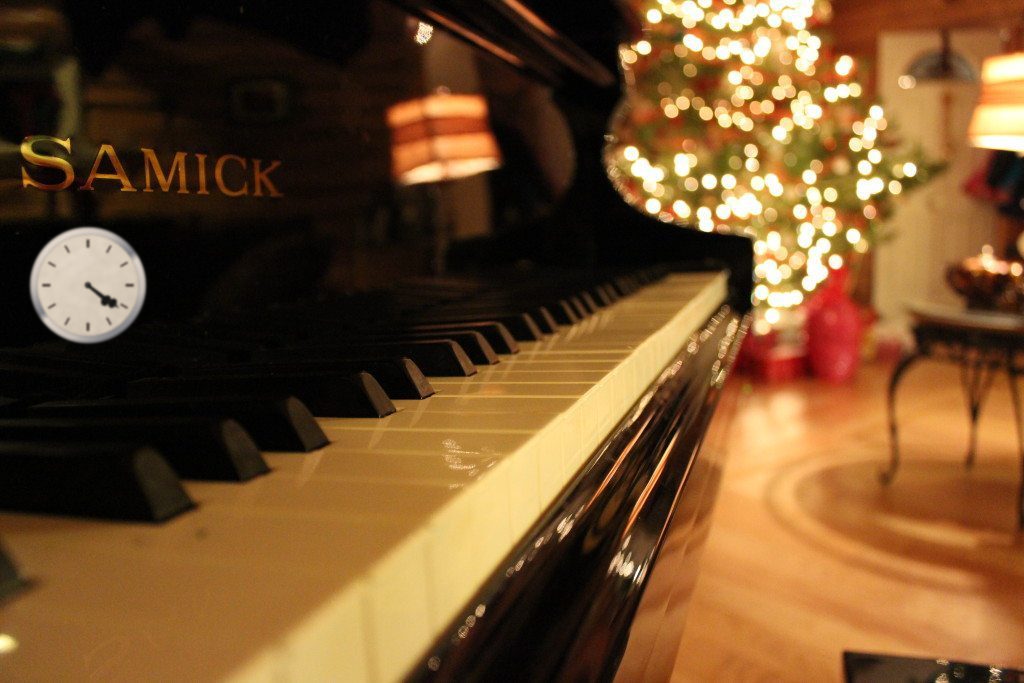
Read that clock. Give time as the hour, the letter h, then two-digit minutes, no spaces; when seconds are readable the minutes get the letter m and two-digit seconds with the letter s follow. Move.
4h21
